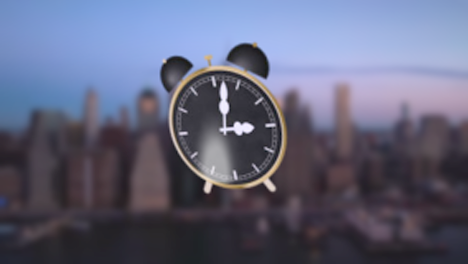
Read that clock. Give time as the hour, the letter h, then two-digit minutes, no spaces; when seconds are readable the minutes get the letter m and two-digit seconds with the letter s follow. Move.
3h02
